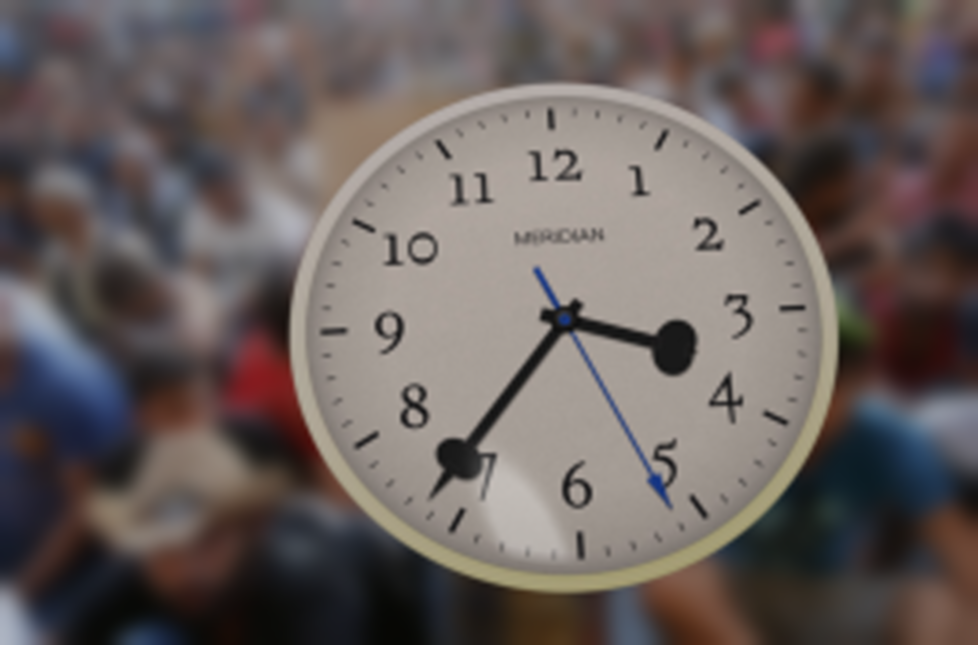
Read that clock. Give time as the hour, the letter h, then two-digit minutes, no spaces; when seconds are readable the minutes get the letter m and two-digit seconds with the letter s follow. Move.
3h36m26s
